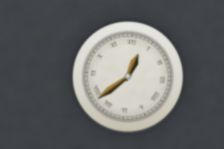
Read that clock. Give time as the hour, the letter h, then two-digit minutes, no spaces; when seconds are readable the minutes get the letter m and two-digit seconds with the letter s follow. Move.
12h38
